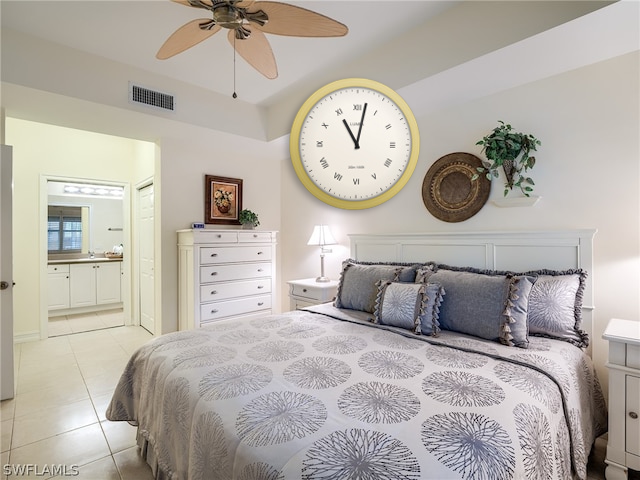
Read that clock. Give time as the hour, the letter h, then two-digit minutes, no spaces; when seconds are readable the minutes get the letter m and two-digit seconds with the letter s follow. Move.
11h02
